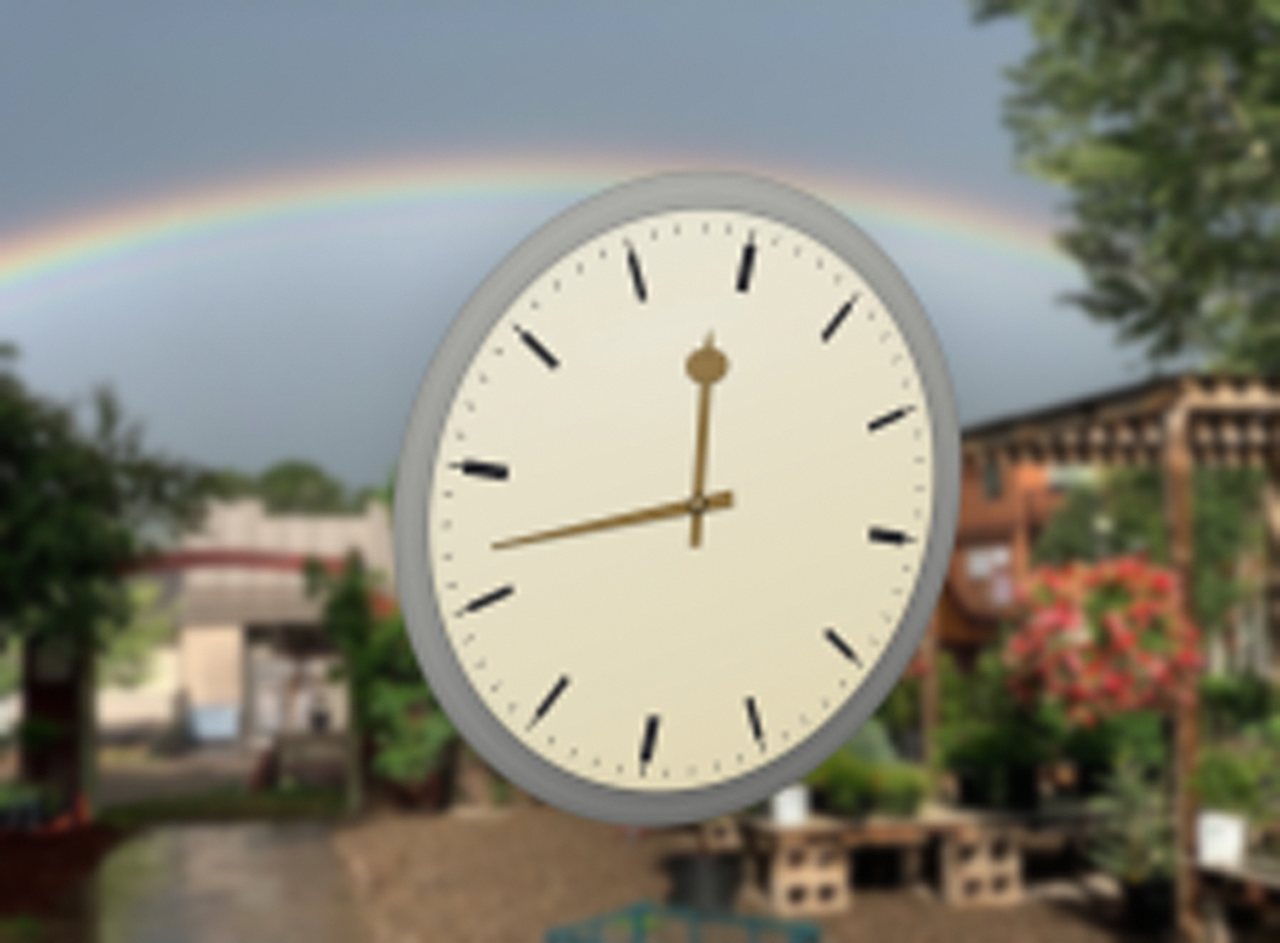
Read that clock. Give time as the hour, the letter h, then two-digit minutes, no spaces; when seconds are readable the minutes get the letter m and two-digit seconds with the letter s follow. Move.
11h42
